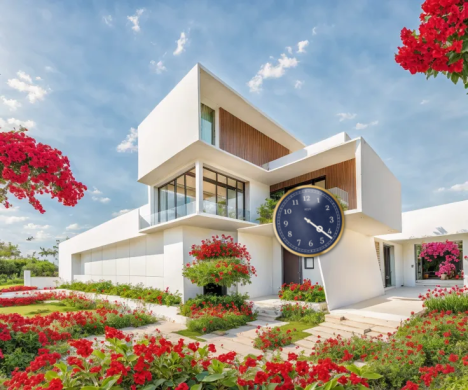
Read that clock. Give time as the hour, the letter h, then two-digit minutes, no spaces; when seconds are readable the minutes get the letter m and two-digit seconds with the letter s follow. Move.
4h22
